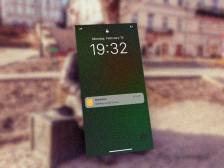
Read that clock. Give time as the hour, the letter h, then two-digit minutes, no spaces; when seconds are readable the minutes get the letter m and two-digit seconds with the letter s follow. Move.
19h32
